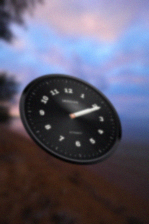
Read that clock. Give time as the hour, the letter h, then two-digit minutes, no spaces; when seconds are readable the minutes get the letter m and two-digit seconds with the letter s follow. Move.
2h11
